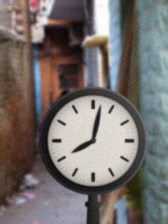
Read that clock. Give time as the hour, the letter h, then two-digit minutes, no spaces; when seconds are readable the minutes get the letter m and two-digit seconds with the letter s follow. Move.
8h02
